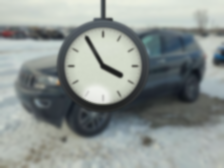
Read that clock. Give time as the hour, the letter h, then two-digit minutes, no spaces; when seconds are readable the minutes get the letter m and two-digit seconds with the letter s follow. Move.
3h55
